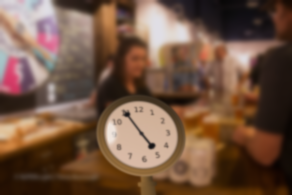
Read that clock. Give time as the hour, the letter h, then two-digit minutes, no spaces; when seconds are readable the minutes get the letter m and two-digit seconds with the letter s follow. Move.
4h55
